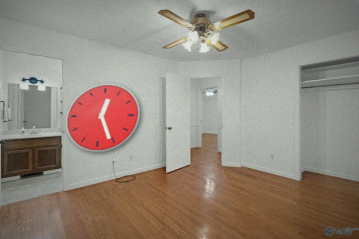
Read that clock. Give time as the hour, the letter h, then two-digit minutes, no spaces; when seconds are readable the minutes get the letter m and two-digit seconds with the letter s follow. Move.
12h26
